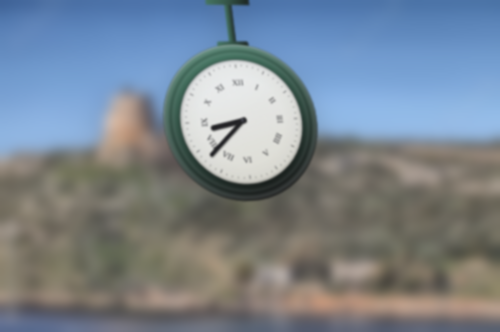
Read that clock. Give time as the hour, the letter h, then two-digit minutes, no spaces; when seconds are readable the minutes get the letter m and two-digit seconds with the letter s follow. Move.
8h38
